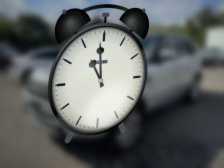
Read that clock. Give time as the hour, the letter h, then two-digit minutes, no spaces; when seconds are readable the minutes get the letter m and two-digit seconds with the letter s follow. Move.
10h59
